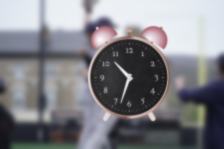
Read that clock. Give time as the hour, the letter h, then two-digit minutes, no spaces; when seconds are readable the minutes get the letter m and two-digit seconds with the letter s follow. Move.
10h33
